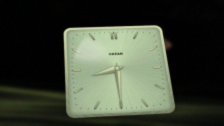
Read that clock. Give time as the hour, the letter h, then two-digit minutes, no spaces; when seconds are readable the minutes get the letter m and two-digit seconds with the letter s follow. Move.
8h30
